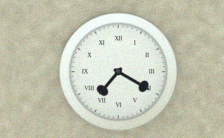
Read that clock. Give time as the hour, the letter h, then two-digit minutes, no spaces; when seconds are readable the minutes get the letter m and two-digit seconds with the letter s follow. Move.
7h20
